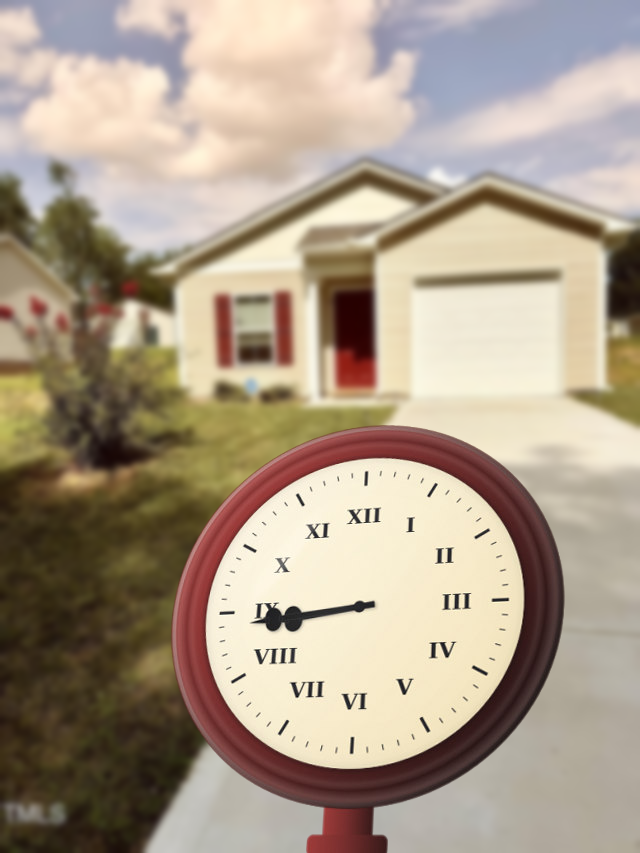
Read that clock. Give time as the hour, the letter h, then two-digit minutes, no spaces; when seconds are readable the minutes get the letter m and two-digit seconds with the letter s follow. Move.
8h44
